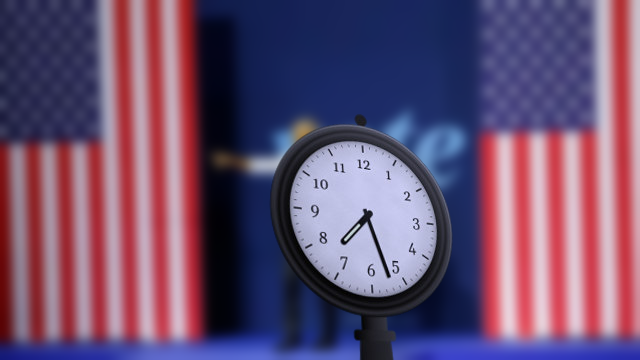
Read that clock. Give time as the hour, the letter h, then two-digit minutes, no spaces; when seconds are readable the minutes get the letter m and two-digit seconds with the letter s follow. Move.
7h27
